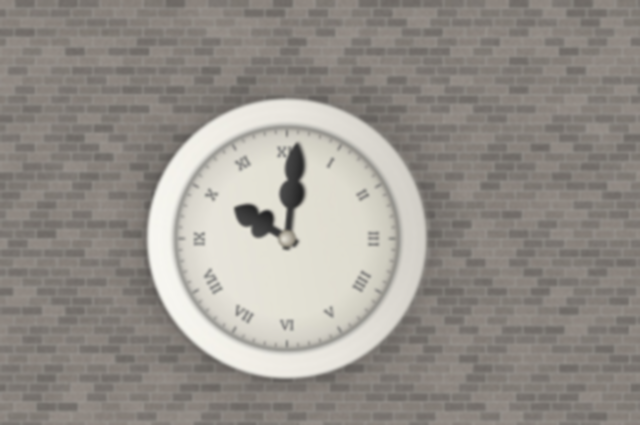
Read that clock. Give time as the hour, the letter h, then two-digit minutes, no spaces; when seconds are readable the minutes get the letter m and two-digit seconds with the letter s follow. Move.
10h01
